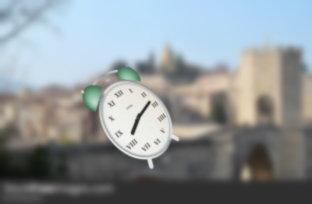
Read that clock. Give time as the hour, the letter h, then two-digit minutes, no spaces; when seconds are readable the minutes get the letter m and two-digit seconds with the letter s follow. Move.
8h13
